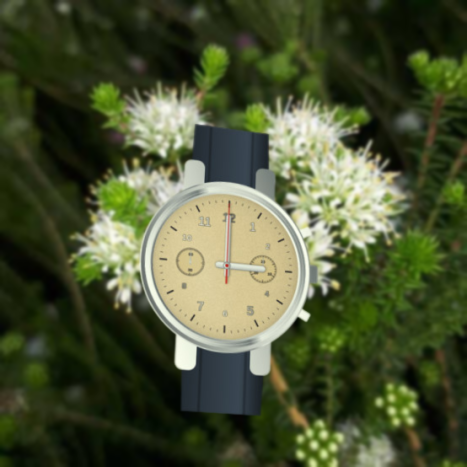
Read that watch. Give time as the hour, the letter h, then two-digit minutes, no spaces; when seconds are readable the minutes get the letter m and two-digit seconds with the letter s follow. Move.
3h00
